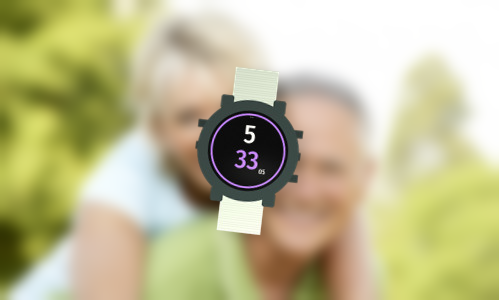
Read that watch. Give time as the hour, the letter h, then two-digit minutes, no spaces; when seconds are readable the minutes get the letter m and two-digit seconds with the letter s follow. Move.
5h33
